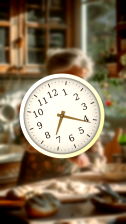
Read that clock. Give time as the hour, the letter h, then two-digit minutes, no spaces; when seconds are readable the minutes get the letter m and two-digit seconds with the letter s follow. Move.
7h21
